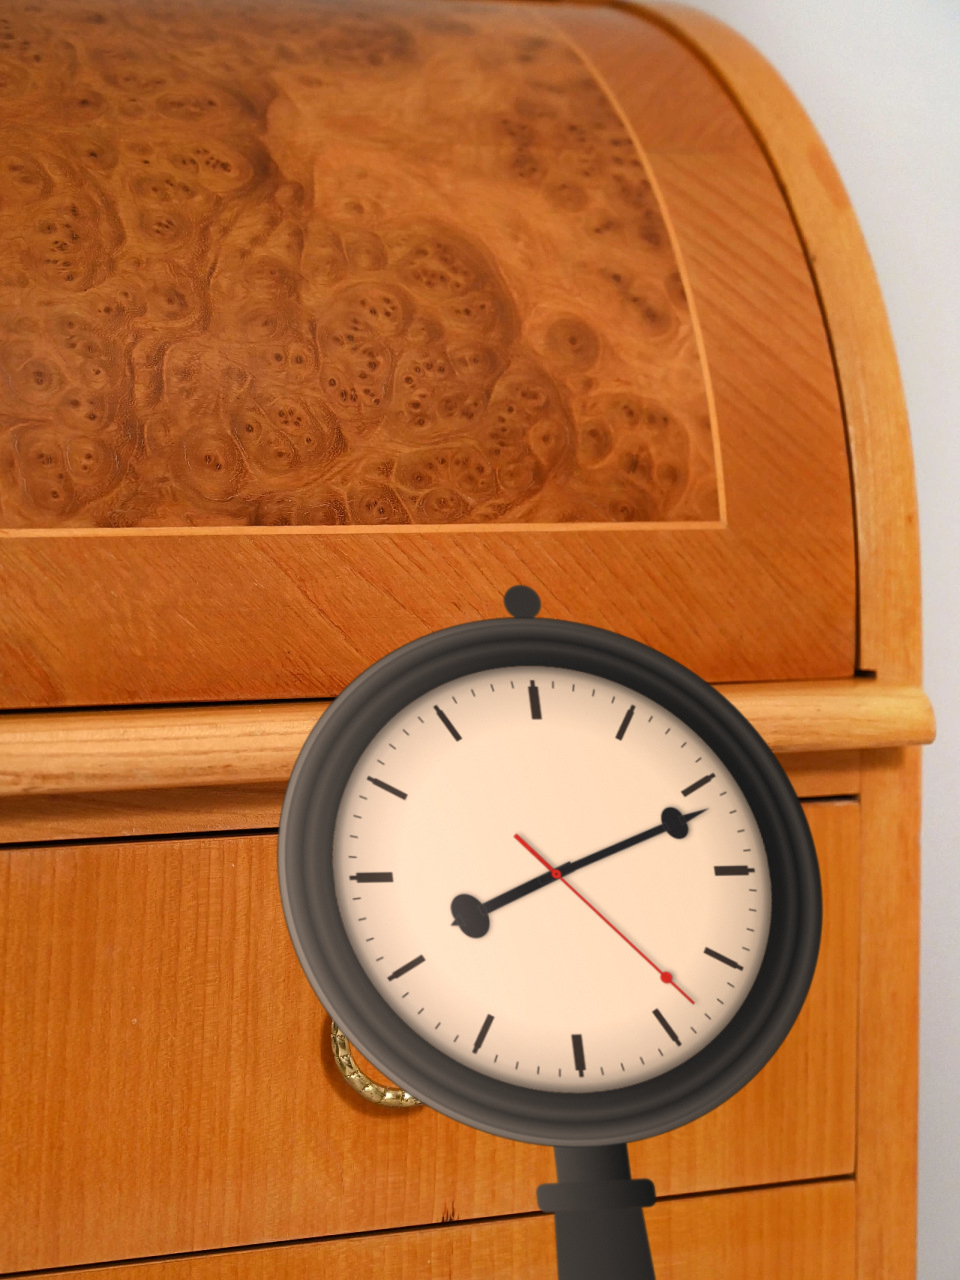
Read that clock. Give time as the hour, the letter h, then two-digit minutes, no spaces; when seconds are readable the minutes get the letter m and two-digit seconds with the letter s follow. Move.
8h11m23s
